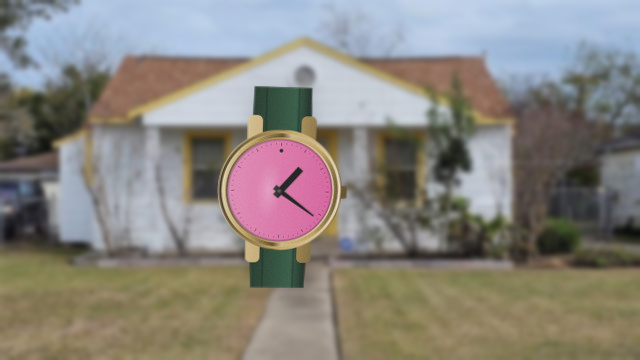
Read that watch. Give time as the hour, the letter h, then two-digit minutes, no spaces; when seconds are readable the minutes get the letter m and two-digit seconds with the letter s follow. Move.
1h21
